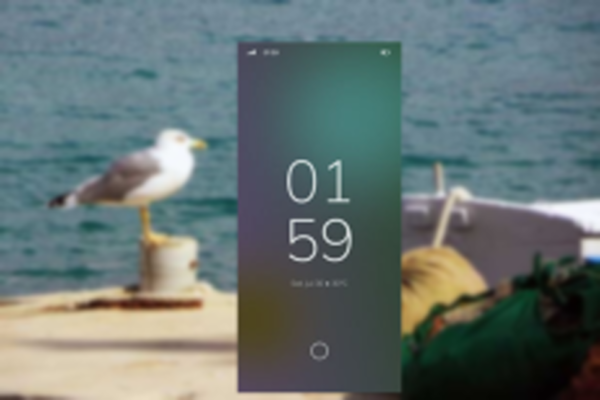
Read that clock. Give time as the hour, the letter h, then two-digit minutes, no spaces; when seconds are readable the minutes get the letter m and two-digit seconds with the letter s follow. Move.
1h59
